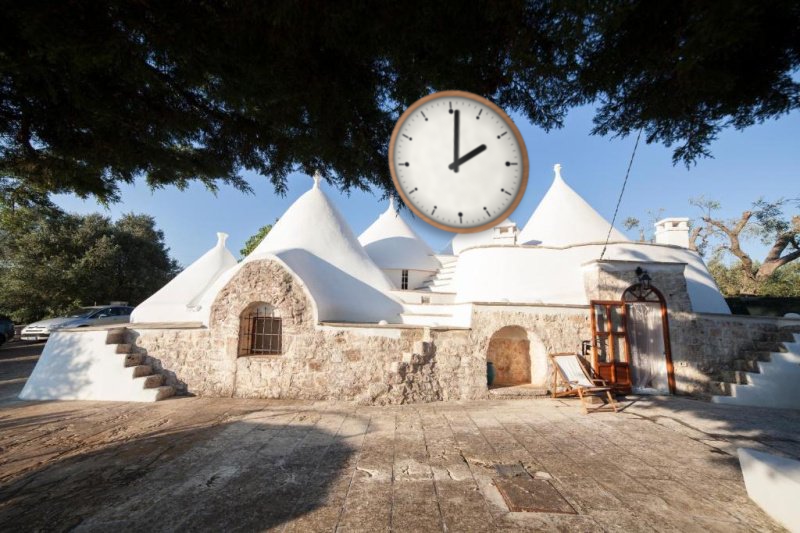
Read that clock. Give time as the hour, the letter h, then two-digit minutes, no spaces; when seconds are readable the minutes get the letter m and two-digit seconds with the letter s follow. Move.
2h01
